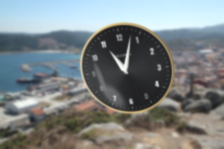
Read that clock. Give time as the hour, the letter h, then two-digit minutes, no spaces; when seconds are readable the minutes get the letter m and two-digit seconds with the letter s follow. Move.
11h03
